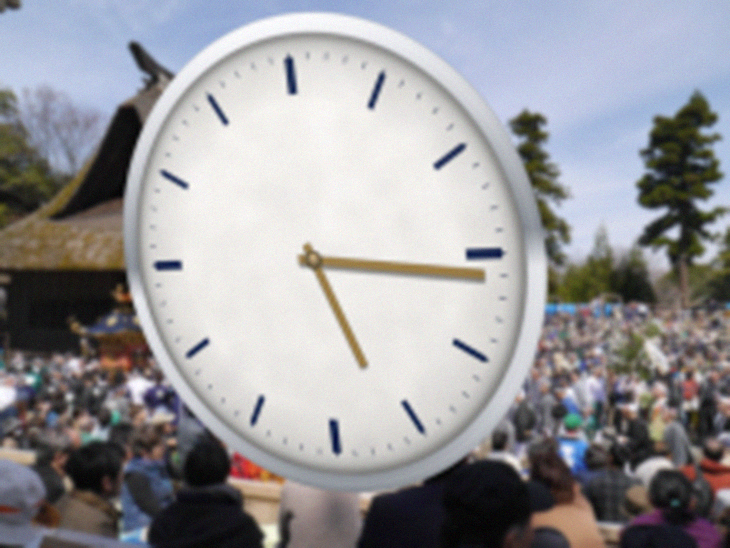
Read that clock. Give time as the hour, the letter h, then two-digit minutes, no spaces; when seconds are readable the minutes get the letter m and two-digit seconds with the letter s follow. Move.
5h16
